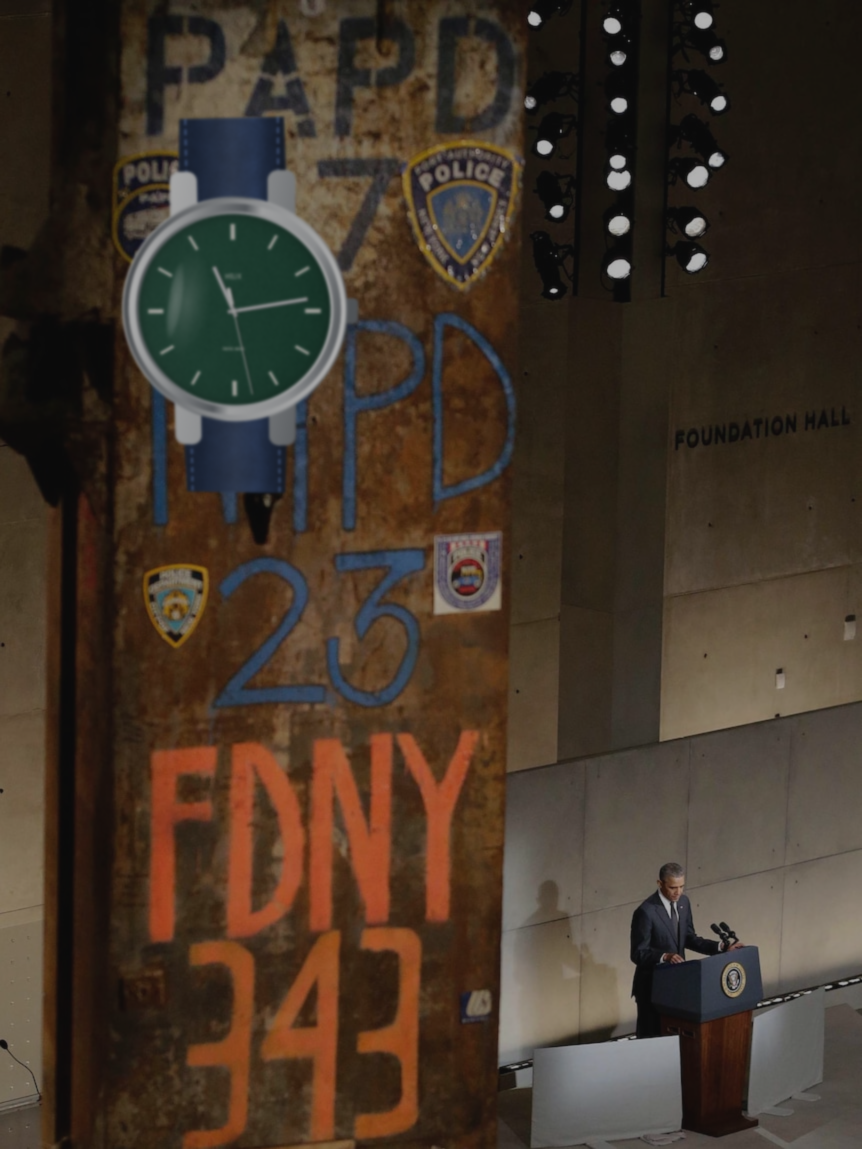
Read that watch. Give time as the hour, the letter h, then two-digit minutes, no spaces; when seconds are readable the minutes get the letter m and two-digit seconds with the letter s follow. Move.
11h13m28s
